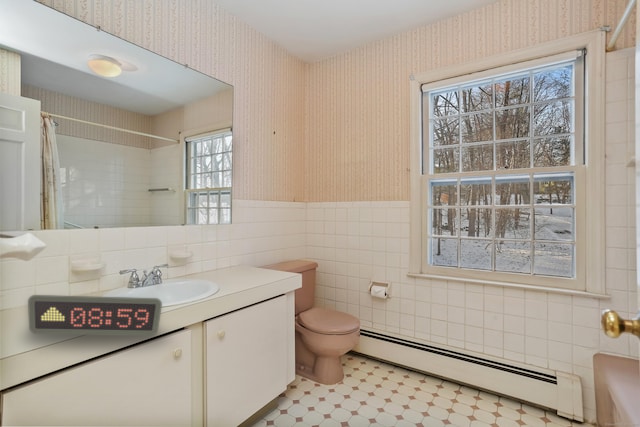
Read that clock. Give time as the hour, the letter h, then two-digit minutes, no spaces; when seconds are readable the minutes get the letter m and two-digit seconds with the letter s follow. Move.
8h59
